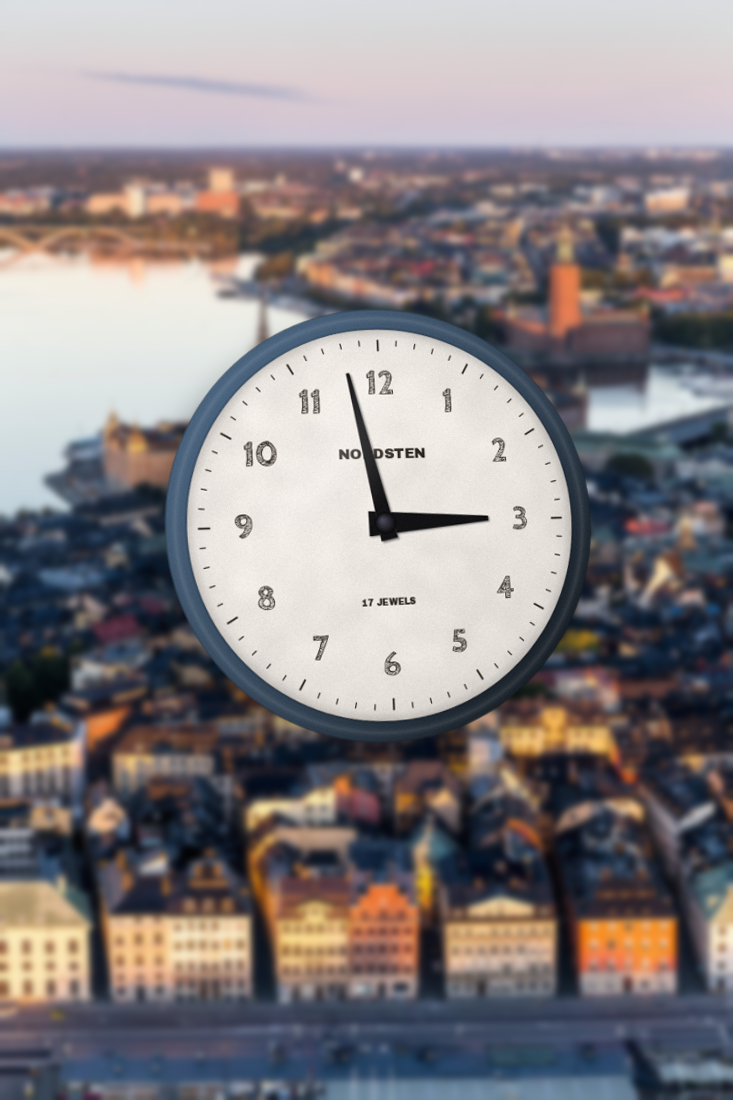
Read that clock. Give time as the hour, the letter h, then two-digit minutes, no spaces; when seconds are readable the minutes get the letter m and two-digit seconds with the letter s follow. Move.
2h58
